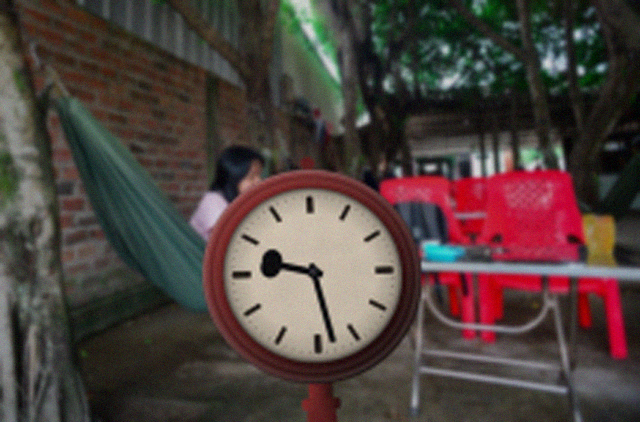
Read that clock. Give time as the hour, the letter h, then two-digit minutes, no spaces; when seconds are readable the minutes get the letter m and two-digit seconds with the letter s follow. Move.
9h28
